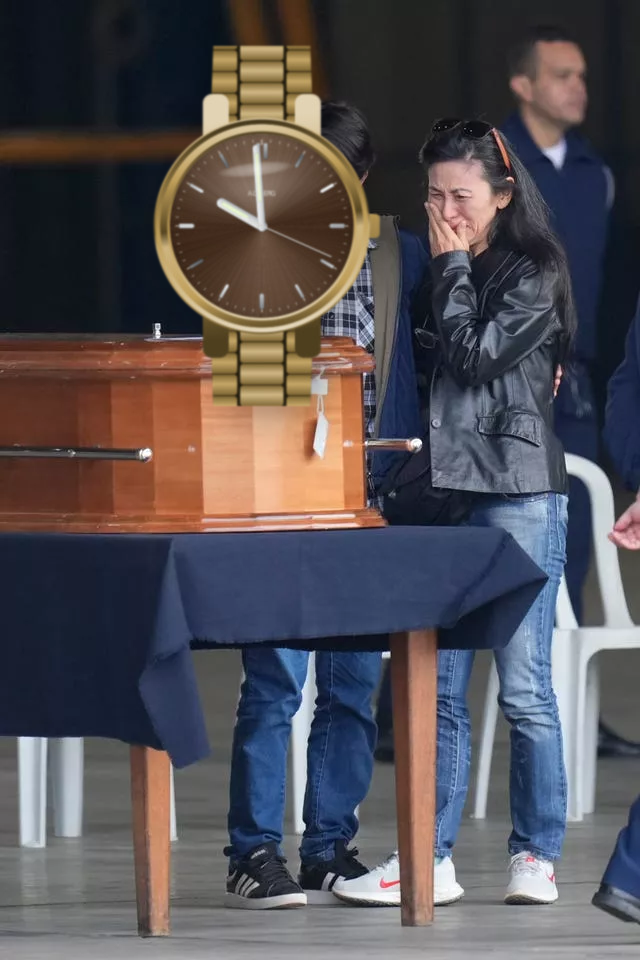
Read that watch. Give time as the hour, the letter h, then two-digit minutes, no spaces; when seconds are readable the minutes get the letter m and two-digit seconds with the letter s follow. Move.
9h59m19s
